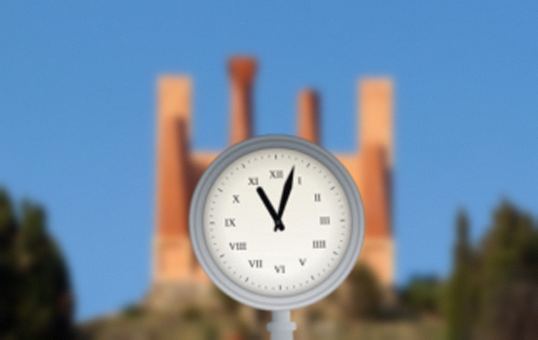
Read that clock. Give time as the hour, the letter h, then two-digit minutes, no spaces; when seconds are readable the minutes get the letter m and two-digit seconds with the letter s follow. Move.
11h03
